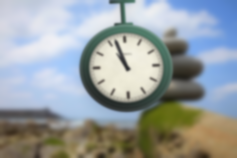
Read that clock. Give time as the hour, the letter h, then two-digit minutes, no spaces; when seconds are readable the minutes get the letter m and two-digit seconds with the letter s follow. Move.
10h57
